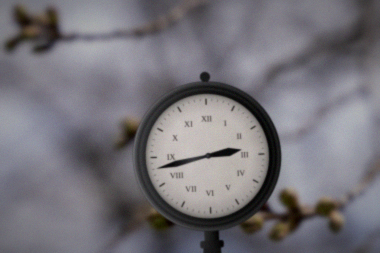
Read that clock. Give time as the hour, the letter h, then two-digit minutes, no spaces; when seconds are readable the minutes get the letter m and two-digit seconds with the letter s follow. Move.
2h43
